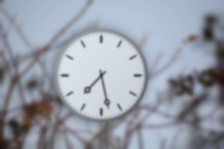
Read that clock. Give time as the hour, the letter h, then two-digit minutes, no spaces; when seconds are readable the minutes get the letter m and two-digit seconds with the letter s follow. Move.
7h28
